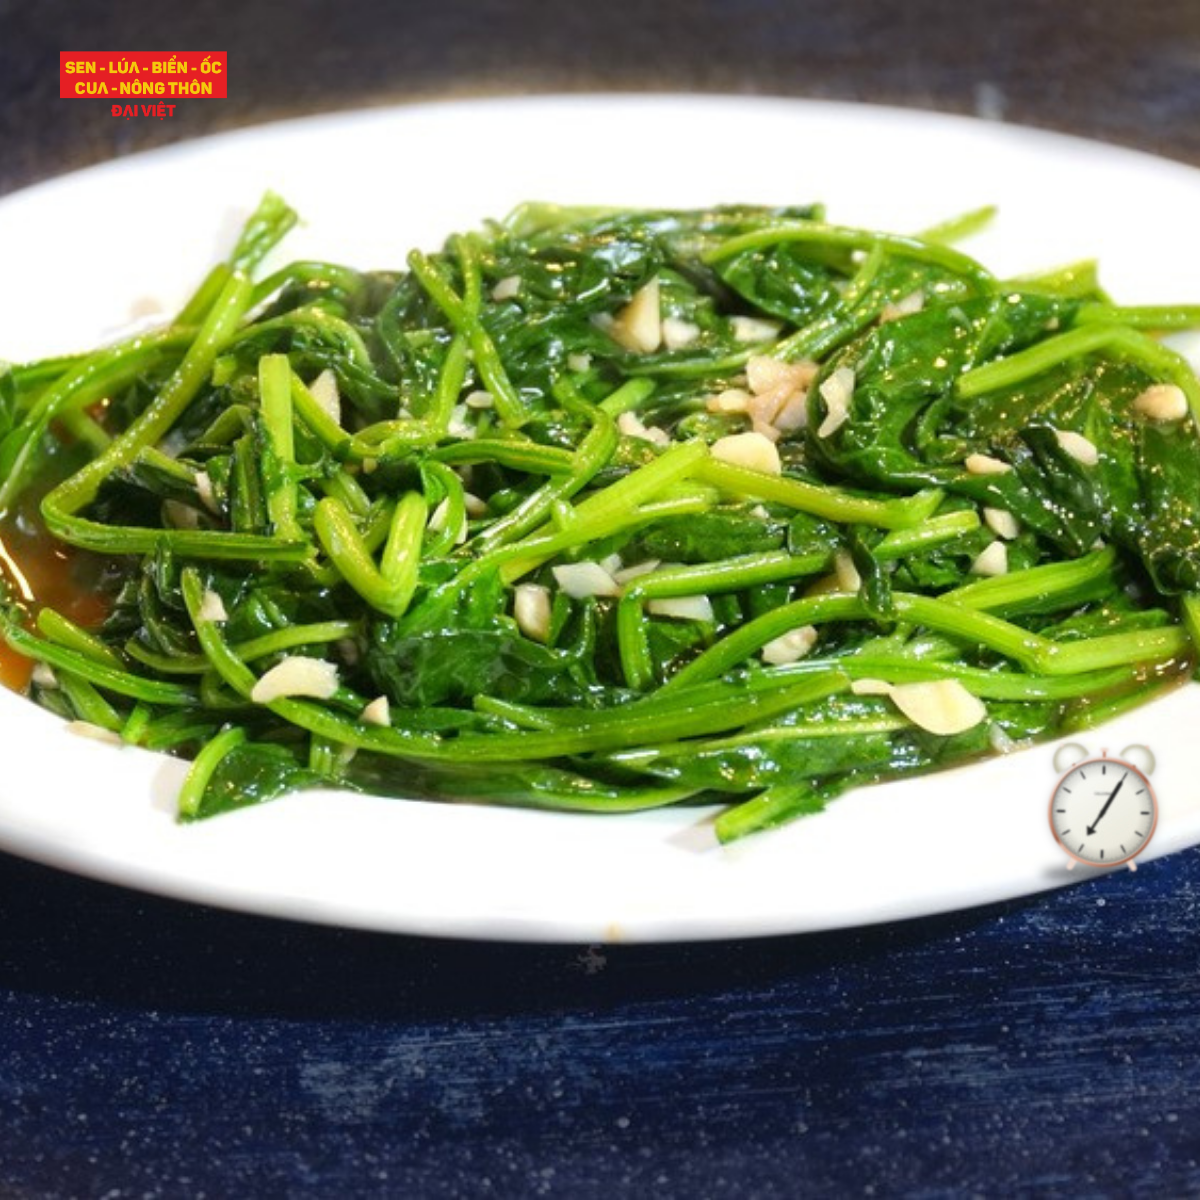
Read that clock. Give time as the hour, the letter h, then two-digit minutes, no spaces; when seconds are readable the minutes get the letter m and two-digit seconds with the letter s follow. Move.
7h05
